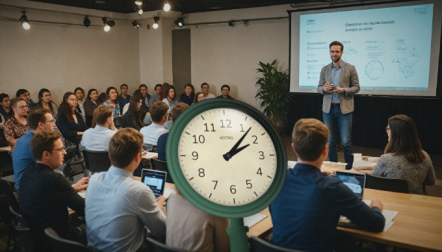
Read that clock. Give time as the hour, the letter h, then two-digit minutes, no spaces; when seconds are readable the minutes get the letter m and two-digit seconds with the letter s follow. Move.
2h07
